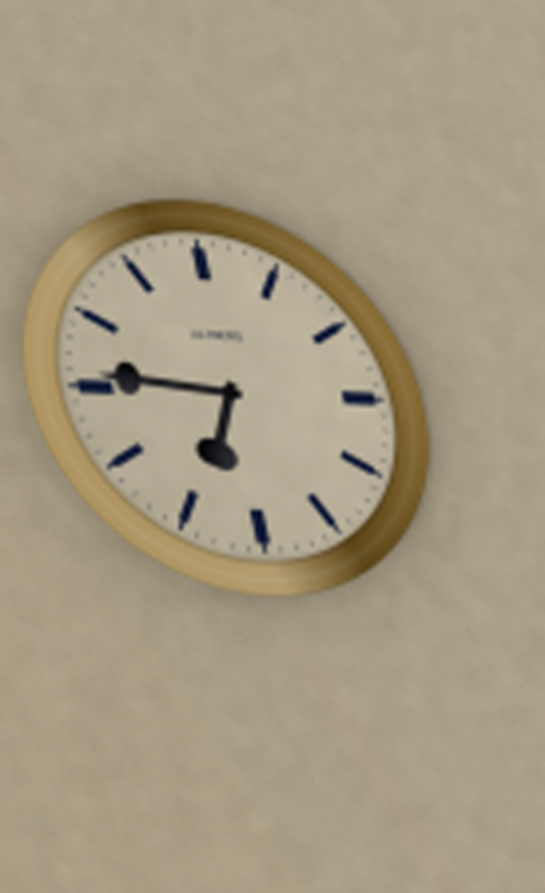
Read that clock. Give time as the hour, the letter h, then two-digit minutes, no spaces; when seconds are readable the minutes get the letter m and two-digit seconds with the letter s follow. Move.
6h46
